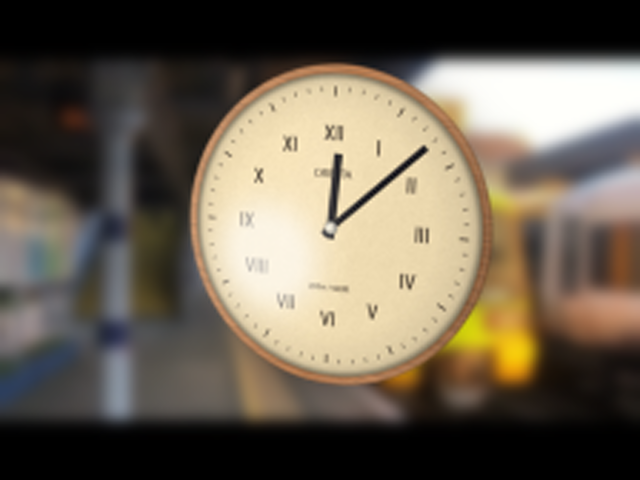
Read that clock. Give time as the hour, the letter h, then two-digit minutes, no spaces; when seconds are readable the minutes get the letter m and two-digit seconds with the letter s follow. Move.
12h08
